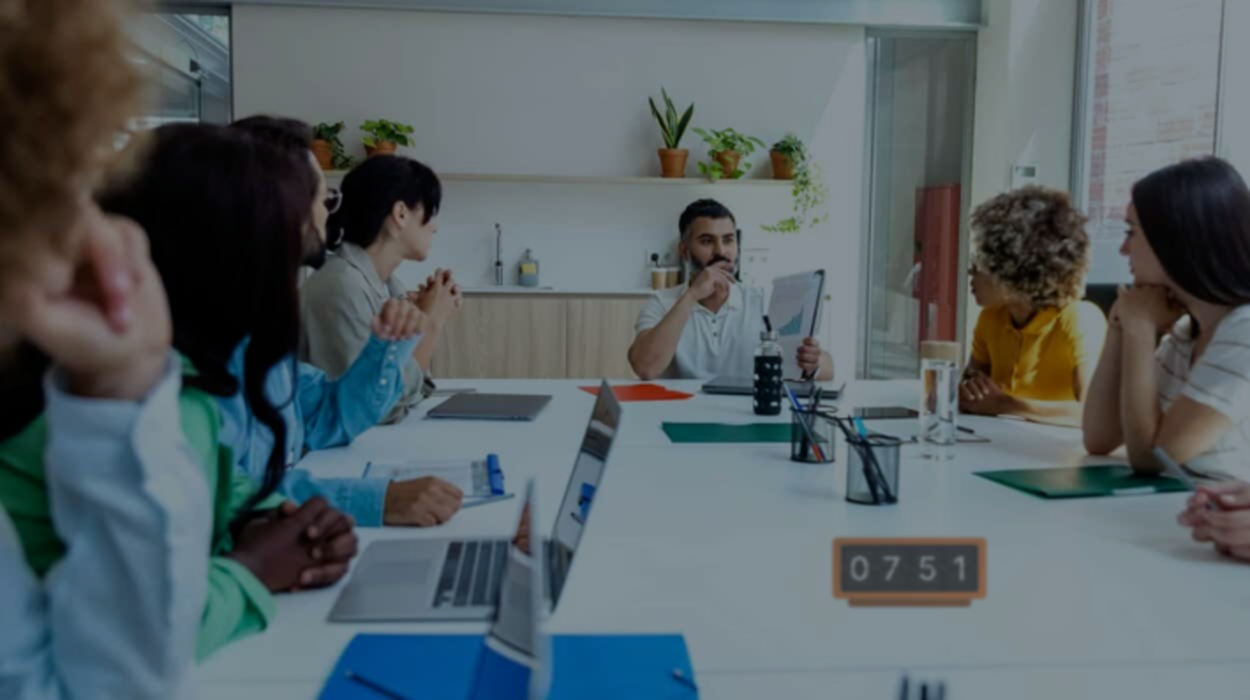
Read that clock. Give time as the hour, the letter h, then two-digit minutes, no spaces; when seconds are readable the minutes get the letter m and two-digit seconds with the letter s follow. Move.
7h51
